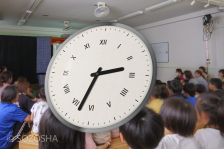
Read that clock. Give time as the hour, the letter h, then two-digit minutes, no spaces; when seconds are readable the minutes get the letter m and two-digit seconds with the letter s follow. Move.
2h33
